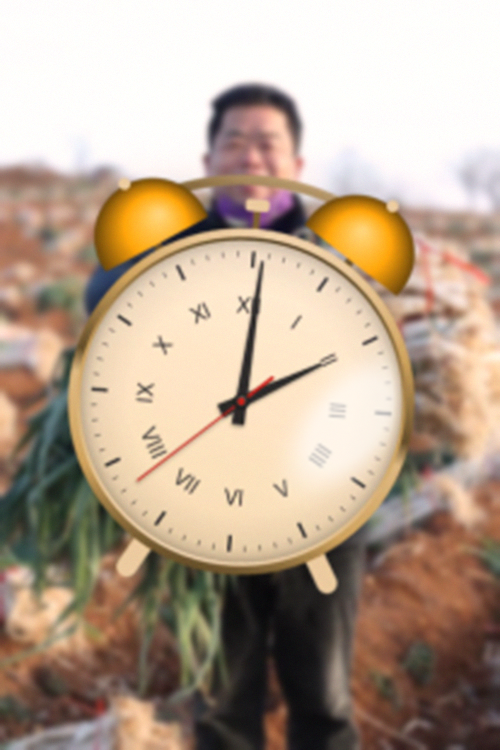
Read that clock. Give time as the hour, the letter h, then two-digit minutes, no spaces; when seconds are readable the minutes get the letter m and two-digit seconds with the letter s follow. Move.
2h00m38s
